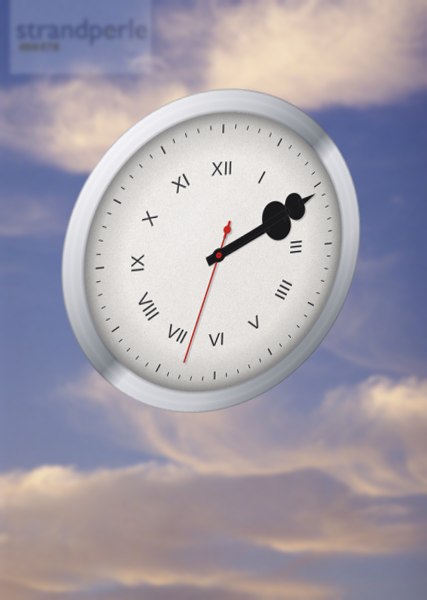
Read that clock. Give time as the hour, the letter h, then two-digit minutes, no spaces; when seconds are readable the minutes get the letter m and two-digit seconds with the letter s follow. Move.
2h10m33s
